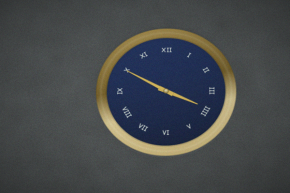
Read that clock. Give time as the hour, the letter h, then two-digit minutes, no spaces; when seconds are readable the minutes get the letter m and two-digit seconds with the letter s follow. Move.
3h50
